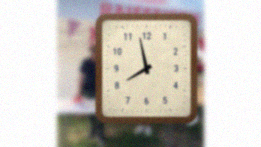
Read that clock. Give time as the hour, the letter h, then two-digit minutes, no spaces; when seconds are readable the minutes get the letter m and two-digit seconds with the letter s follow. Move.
7h58
